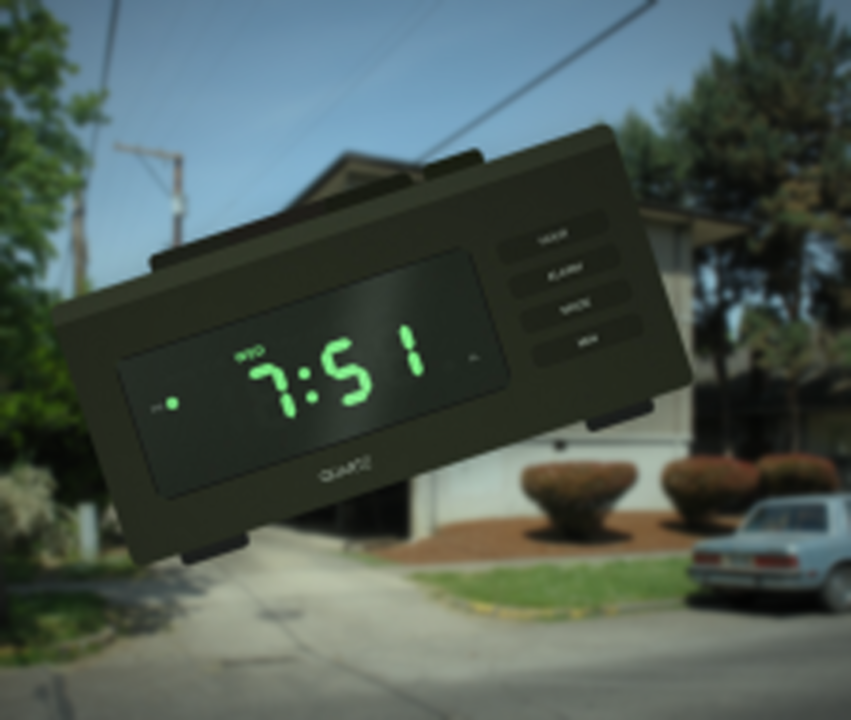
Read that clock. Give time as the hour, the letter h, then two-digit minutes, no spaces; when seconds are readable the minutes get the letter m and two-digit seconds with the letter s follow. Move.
7h51
